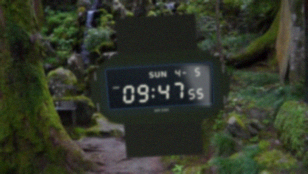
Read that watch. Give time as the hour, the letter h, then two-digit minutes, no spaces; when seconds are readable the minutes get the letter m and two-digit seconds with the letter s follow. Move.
9h47m55s
